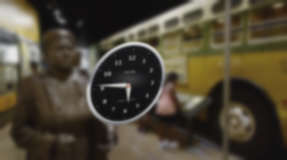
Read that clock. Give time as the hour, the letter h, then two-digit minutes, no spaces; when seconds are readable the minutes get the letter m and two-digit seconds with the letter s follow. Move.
5h46
